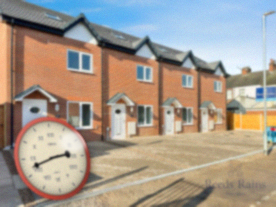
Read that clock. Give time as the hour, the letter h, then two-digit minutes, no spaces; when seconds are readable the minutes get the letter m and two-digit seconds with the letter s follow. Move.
2h42
